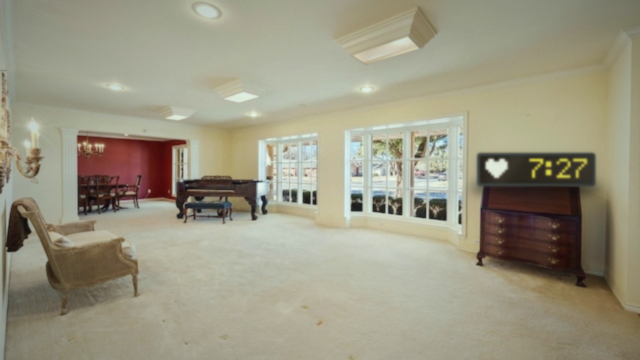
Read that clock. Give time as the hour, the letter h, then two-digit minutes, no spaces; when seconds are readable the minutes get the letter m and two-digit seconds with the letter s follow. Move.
7h27
